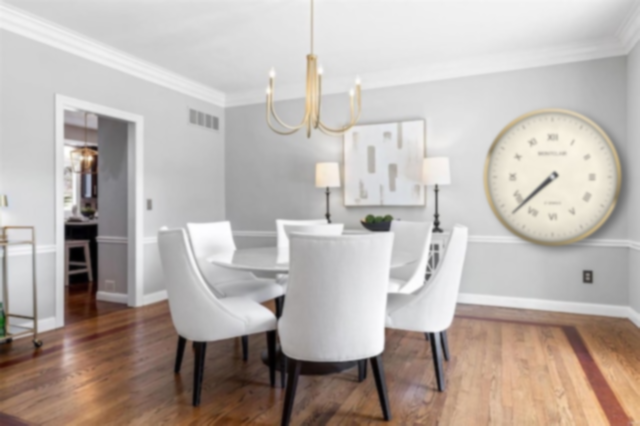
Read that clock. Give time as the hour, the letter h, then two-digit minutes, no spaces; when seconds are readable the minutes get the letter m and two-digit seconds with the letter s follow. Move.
7h38
